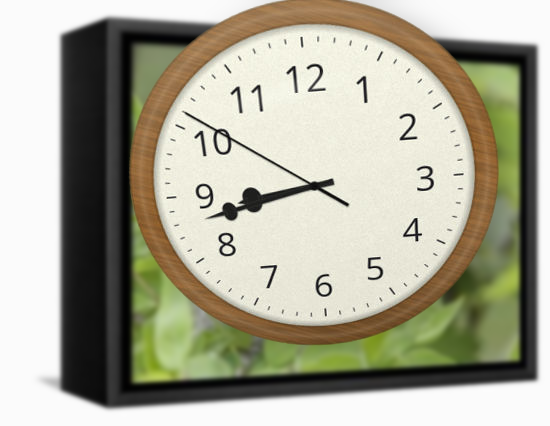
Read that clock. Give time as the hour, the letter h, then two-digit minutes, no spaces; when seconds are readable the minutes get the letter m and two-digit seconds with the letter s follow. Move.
8h42m51s
